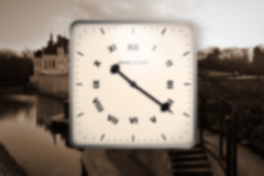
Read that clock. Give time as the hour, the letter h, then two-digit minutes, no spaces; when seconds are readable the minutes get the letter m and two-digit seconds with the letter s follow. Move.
10h21
